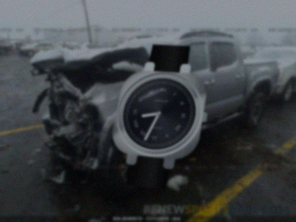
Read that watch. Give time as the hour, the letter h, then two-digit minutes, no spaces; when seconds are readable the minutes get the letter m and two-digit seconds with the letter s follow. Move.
8h33
